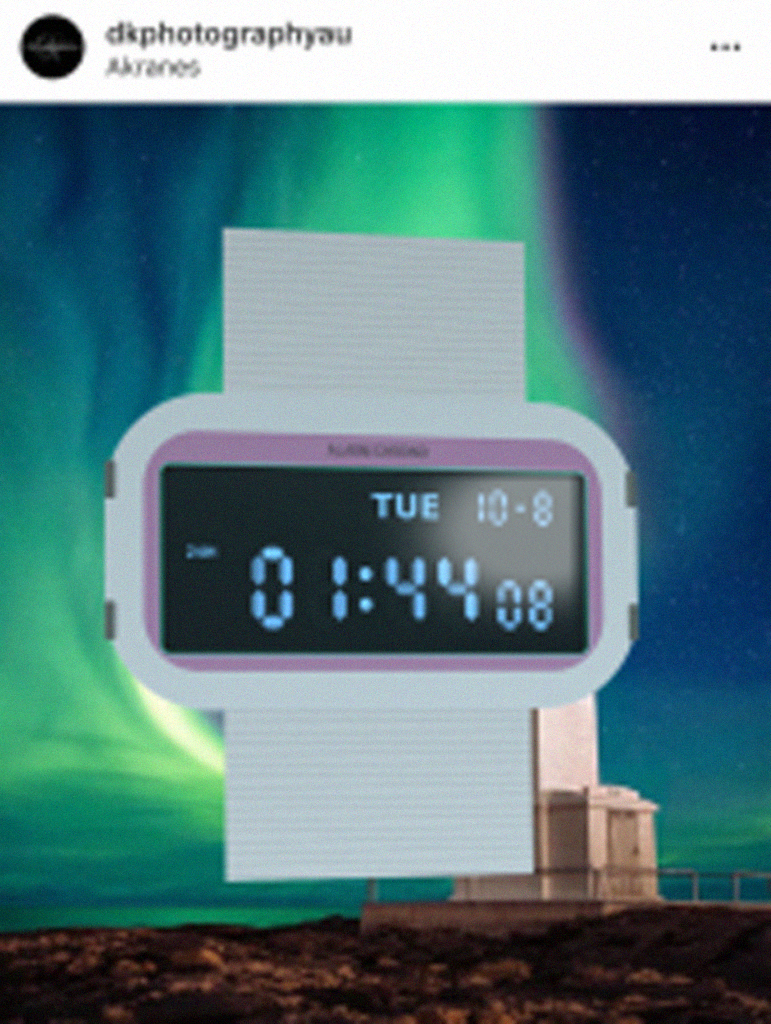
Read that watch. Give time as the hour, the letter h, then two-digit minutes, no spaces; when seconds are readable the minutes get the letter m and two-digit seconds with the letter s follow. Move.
1h44m08s
